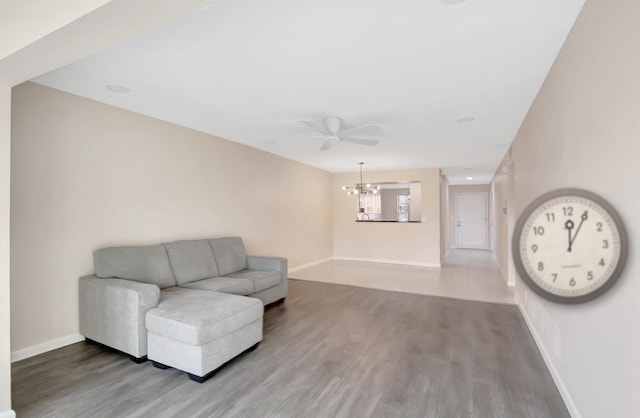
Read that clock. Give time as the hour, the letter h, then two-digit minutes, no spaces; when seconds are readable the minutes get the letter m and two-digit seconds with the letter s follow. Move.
12h05
